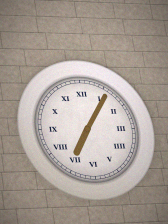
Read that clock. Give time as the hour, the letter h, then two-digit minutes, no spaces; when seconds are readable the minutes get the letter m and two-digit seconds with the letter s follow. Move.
7h06
